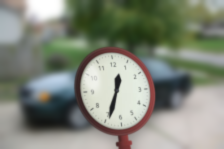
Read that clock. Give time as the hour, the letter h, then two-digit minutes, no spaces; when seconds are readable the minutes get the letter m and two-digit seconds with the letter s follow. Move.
12h34
